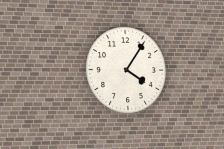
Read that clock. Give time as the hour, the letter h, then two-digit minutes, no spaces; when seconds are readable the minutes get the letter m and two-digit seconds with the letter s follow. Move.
4h06
